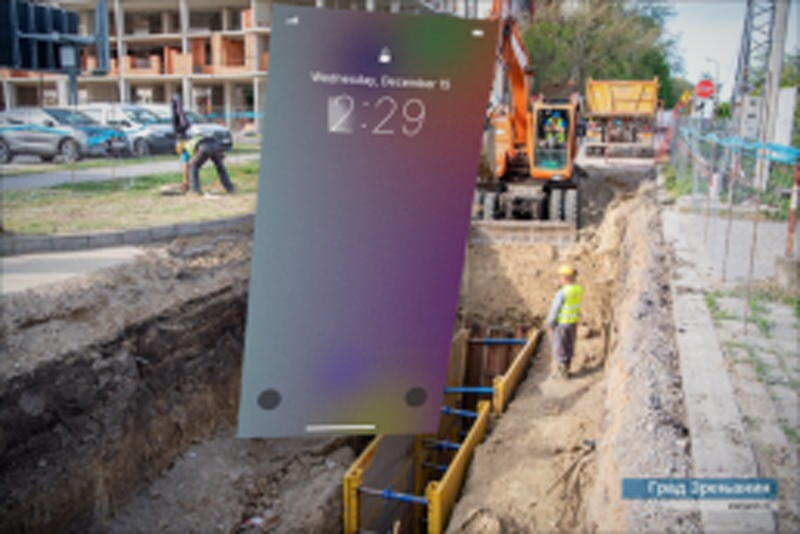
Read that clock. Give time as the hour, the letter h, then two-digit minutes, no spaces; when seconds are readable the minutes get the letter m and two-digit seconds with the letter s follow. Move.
2h29
